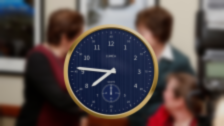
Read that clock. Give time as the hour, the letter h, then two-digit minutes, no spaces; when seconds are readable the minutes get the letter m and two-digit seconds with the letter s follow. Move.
7h46
